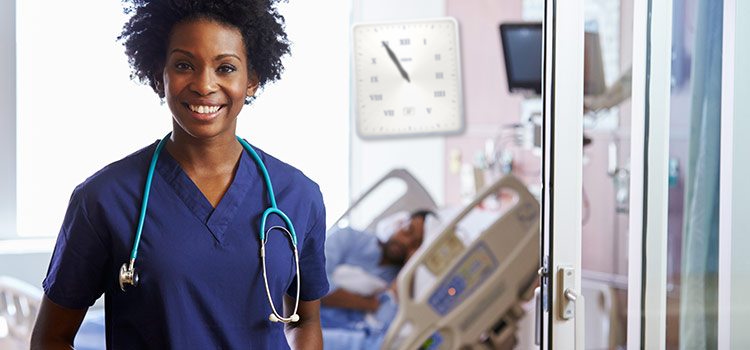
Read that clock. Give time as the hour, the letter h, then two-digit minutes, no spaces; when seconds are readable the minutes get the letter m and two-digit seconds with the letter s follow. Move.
10h55
